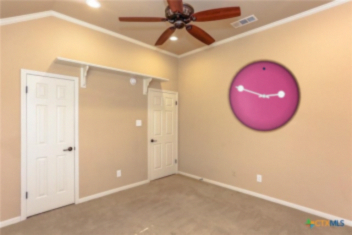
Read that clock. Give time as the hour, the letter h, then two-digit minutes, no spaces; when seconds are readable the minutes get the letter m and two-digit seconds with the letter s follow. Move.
2h48
